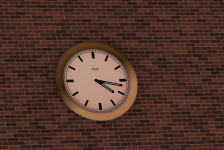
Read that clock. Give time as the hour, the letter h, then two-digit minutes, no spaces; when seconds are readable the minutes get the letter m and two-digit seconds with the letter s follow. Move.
4h17
